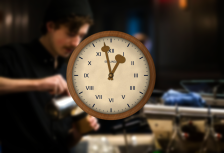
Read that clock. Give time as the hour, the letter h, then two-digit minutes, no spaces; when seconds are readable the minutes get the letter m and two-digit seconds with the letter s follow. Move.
12h58
